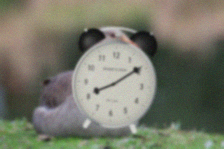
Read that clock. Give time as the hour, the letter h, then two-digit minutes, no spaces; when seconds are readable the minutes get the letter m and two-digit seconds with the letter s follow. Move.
8h09
